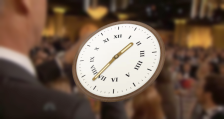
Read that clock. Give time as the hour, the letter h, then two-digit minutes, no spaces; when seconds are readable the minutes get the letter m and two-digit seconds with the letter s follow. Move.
1h37
